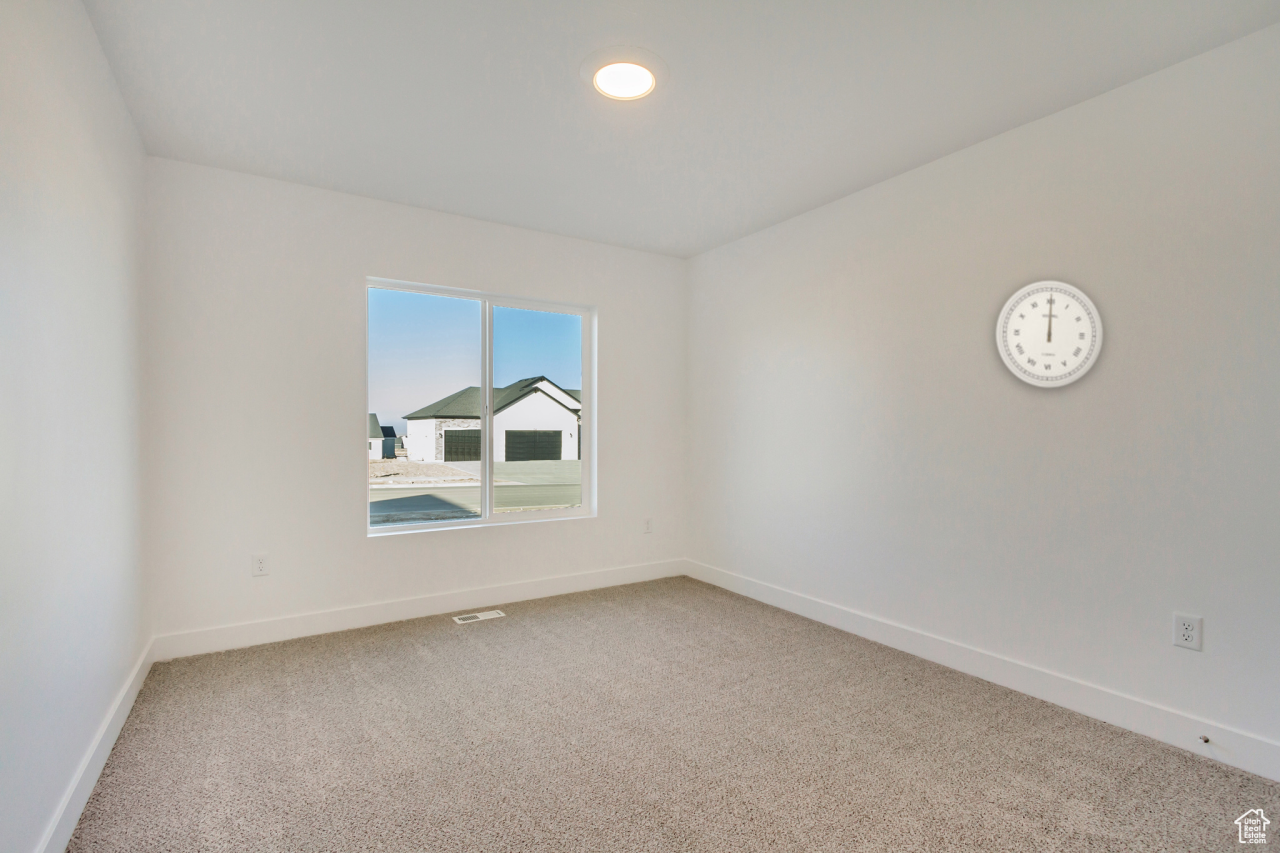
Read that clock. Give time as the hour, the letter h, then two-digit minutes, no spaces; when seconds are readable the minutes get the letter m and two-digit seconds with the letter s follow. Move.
12h00
